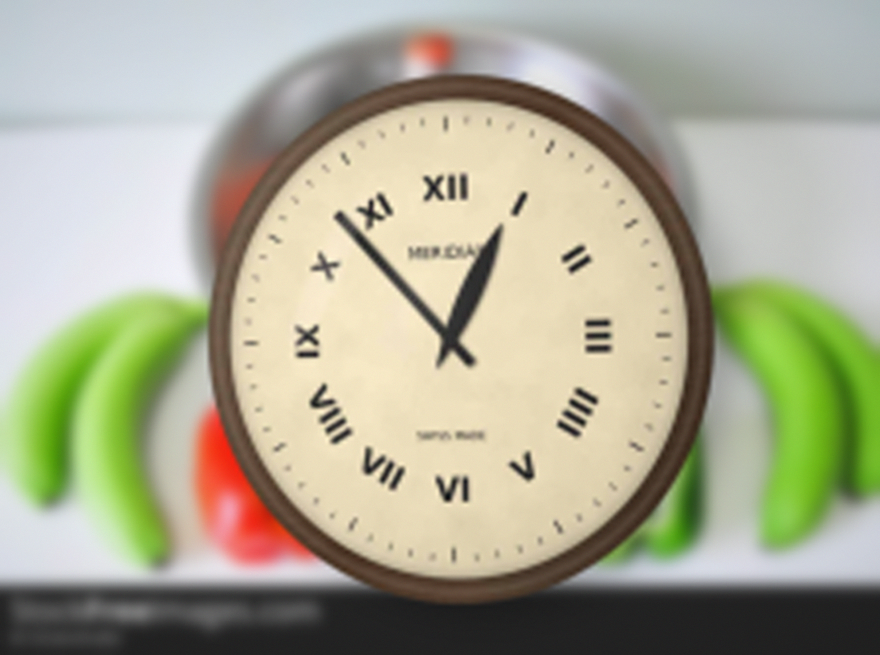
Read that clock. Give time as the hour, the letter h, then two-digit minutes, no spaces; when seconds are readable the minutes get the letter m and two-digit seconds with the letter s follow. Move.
12h53
